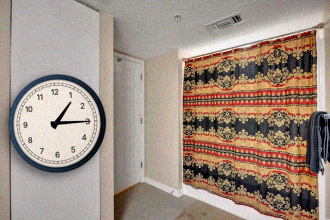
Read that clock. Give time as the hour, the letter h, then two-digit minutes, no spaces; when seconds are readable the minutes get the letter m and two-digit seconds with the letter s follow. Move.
1h15
